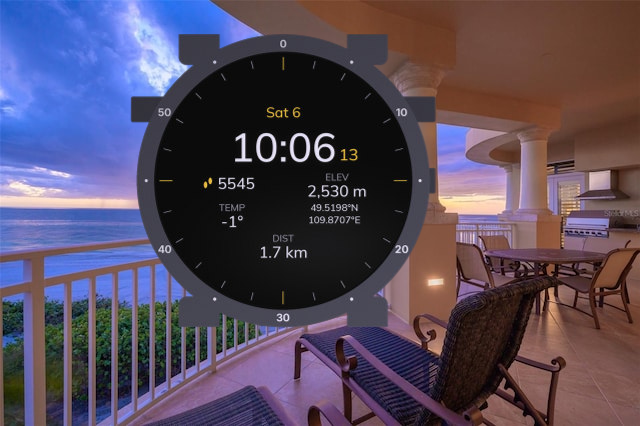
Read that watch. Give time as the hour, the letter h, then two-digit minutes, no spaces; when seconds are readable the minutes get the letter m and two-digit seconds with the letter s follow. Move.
10h06m13s
